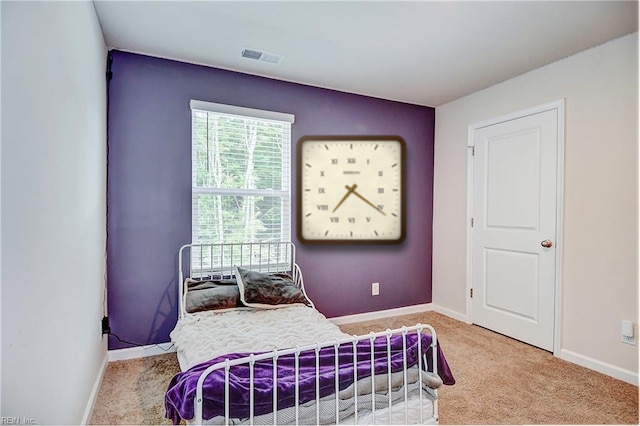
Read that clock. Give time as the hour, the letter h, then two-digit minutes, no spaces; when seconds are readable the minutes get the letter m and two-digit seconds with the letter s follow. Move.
7h21
